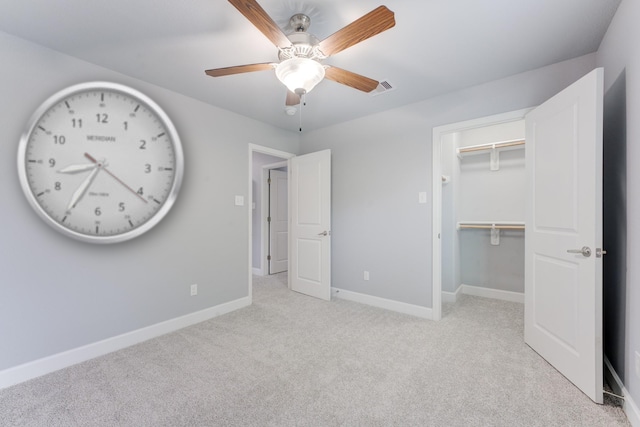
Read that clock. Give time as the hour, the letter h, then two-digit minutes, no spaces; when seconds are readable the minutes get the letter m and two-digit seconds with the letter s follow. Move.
8h35m21s
